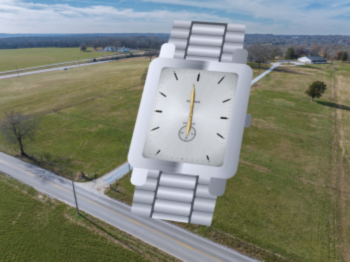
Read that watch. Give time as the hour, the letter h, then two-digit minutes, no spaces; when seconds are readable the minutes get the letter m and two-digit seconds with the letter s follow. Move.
5h59
